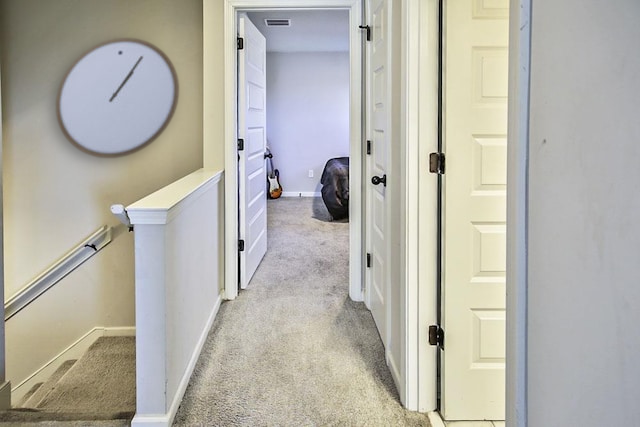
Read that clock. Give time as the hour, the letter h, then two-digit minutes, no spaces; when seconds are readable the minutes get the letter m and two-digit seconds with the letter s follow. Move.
1h05
